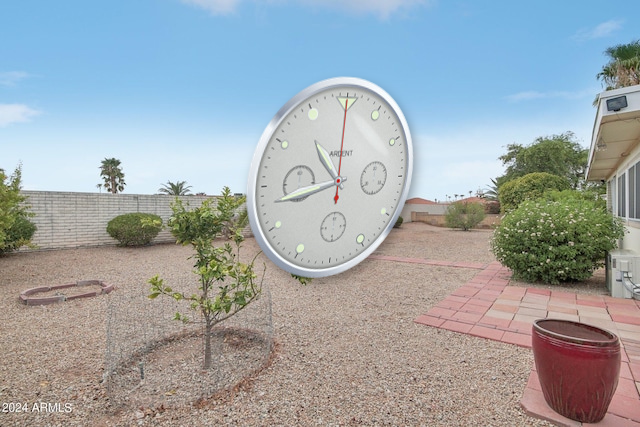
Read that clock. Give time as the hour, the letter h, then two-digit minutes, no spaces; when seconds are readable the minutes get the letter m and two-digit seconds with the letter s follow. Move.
10h43
